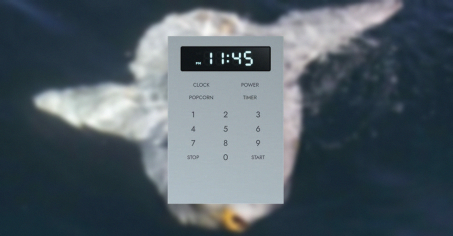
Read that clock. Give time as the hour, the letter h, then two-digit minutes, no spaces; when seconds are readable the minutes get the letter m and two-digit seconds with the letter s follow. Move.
11h45
